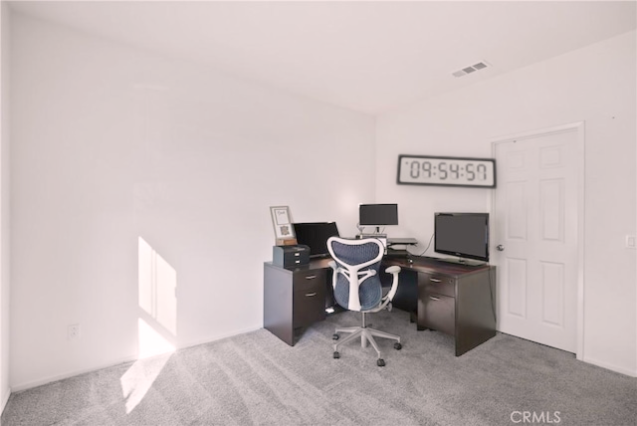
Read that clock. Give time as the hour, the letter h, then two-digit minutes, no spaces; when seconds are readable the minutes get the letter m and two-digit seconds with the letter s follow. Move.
9h54m57s
